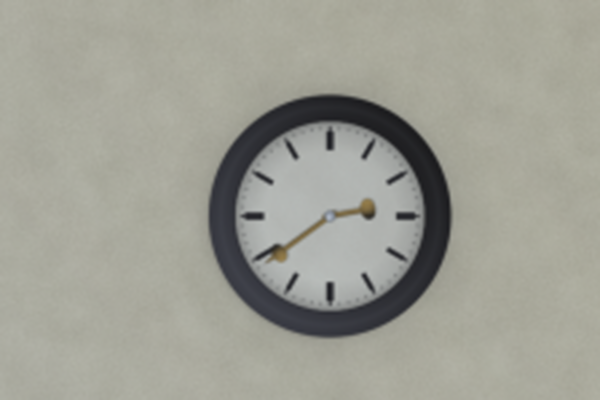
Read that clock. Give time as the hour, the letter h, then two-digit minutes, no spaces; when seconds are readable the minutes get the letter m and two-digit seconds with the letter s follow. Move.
2h39
